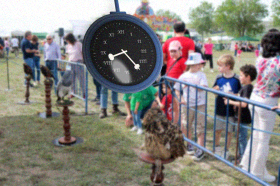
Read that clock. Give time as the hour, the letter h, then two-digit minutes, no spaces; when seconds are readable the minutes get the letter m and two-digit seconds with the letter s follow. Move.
8h24
